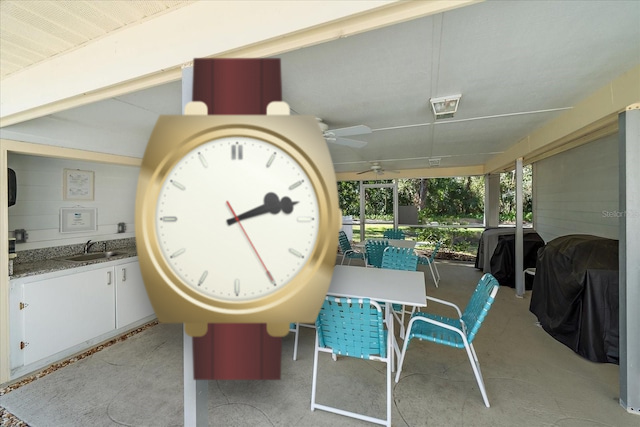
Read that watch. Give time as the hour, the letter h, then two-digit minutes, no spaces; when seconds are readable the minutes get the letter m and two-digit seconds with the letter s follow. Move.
2h12m25s
